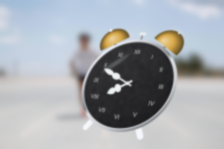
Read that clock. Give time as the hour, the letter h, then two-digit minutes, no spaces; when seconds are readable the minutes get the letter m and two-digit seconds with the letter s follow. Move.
7h49
